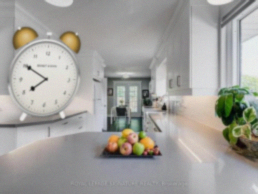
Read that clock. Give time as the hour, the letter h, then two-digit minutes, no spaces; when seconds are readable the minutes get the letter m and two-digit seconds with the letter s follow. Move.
7h50
